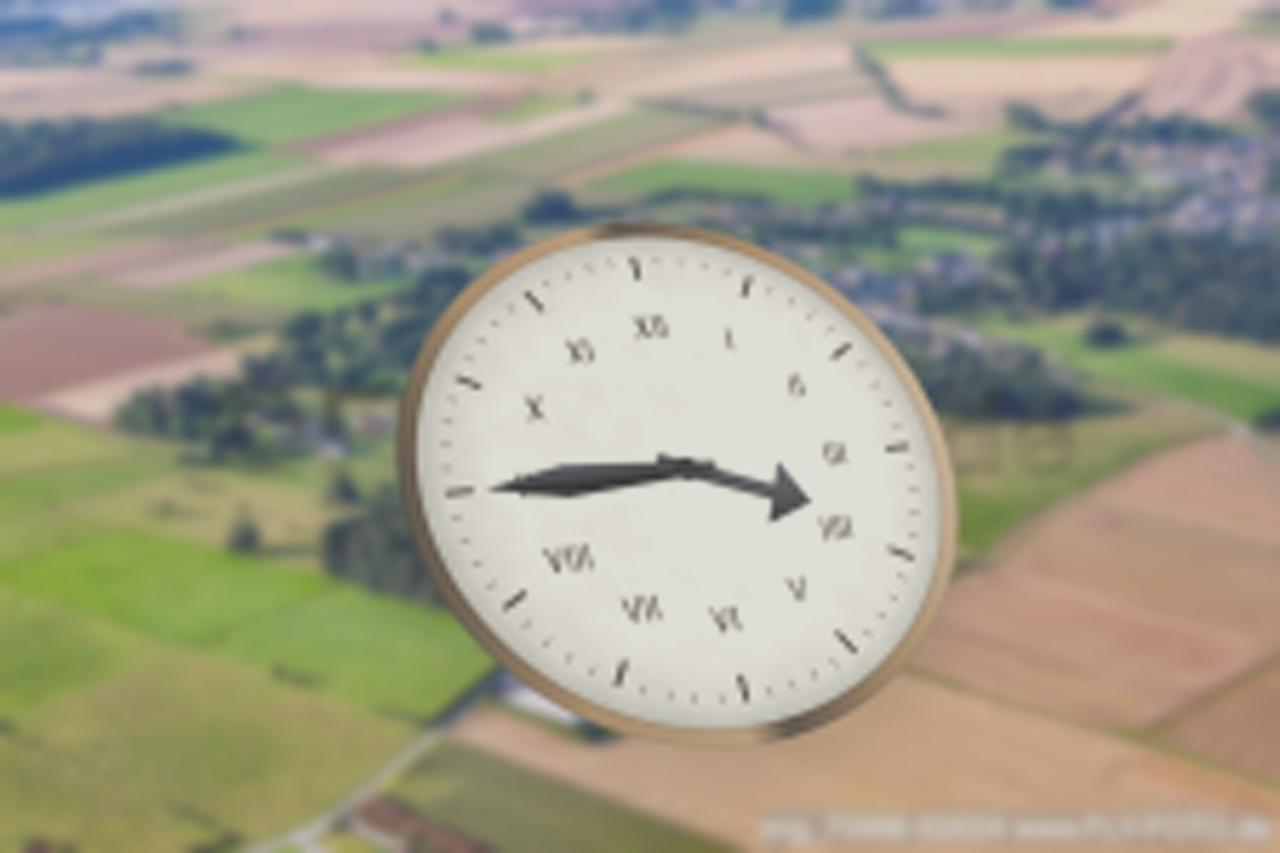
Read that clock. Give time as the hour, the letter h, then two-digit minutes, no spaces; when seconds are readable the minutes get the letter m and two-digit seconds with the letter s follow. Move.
3h45
